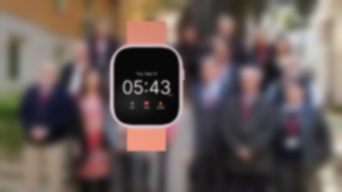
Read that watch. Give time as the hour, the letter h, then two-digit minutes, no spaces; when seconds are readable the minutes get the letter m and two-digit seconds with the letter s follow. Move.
5h43
